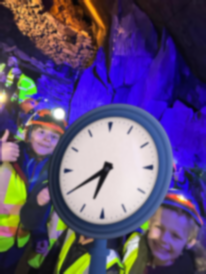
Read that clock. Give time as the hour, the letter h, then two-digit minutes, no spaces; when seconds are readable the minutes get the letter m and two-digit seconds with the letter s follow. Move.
6h40
